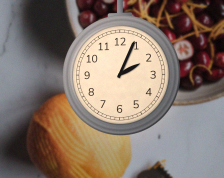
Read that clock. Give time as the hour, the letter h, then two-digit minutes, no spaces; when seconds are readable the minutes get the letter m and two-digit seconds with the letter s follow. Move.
2h04
